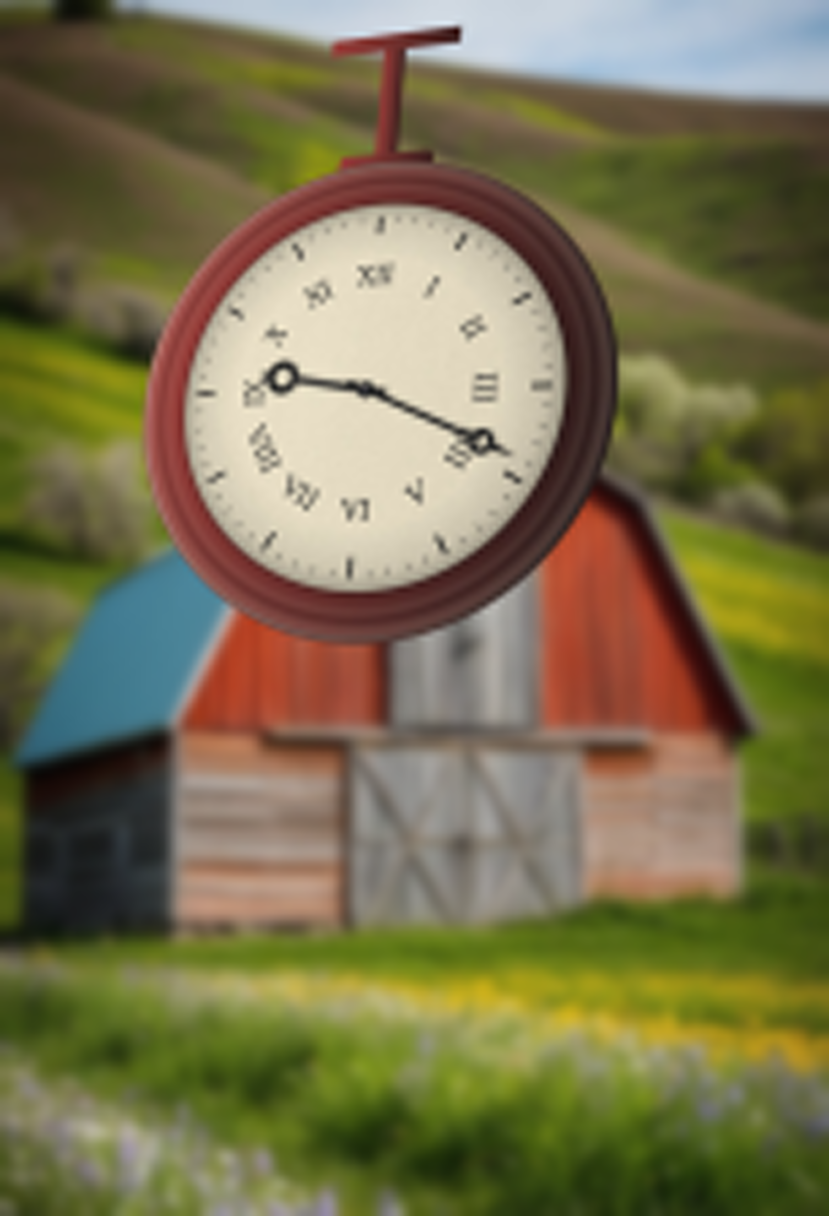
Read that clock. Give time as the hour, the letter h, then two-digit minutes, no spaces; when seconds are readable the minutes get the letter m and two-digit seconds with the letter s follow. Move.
9h19
